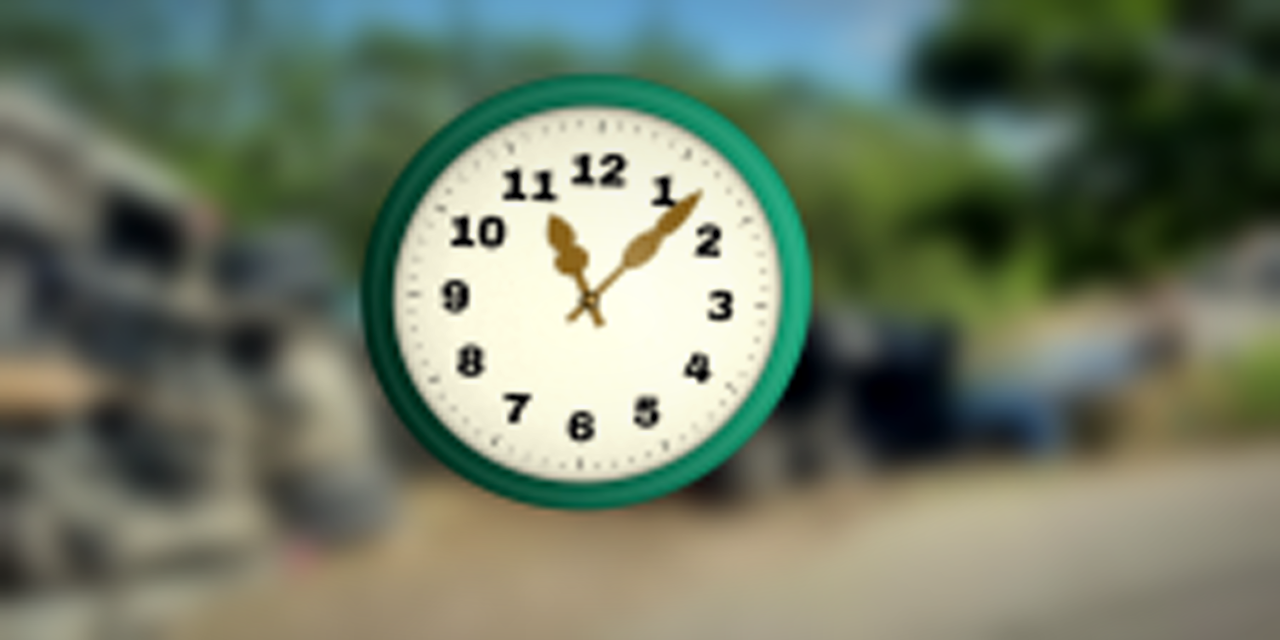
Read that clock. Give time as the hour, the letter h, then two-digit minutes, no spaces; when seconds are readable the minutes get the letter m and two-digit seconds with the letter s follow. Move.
11h07
